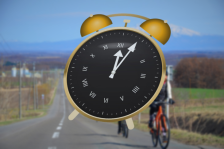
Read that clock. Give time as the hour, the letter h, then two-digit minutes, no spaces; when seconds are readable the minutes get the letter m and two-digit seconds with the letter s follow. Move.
12h04
